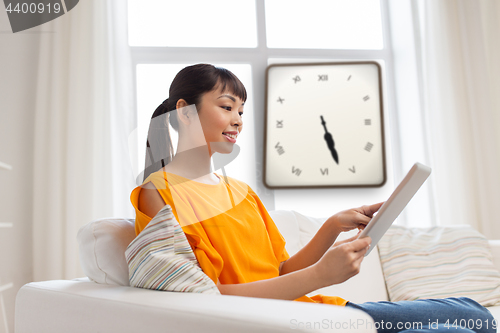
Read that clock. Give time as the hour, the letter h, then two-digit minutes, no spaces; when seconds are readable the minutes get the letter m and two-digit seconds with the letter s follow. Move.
5h27
